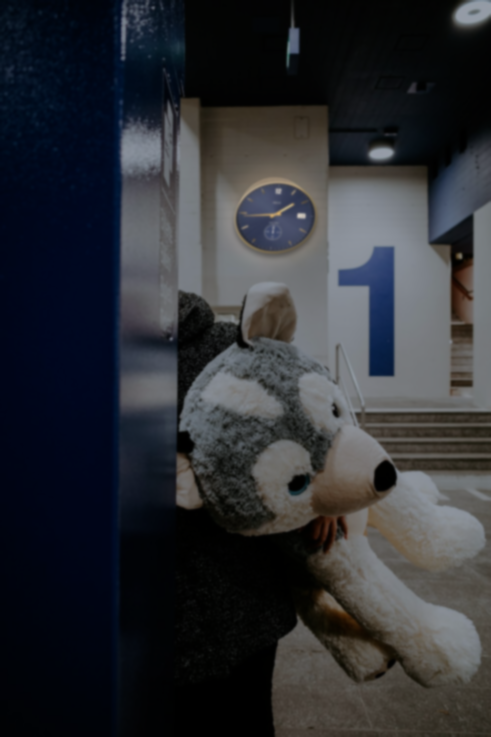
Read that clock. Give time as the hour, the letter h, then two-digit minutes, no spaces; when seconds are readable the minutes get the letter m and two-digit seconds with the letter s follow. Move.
1h44
